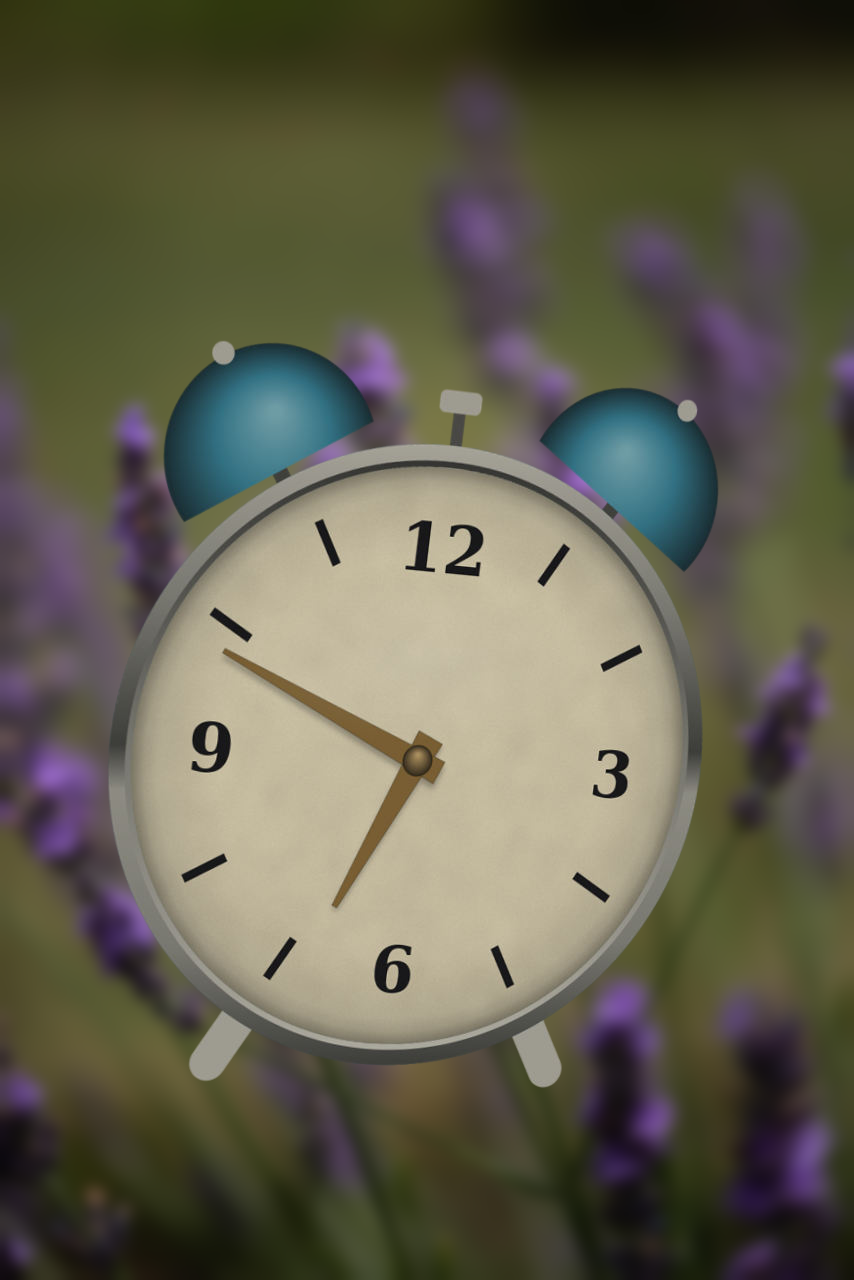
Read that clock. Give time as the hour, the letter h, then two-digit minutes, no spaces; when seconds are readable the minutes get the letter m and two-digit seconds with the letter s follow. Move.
6h49
